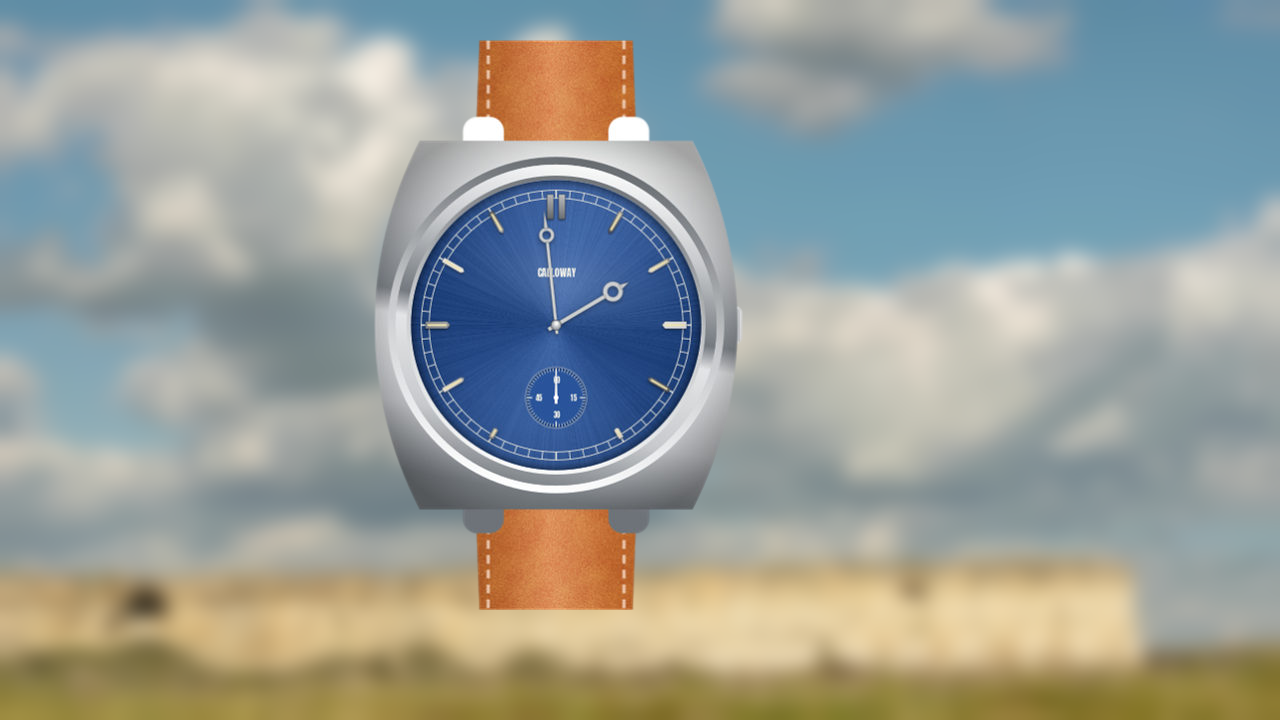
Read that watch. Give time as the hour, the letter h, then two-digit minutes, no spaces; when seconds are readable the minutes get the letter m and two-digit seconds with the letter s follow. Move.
1h59
